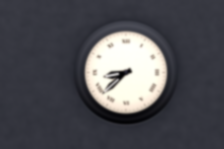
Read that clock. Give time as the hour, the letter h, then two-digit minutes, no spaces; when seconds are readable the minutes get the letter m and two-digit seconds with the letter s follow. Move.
8h38
